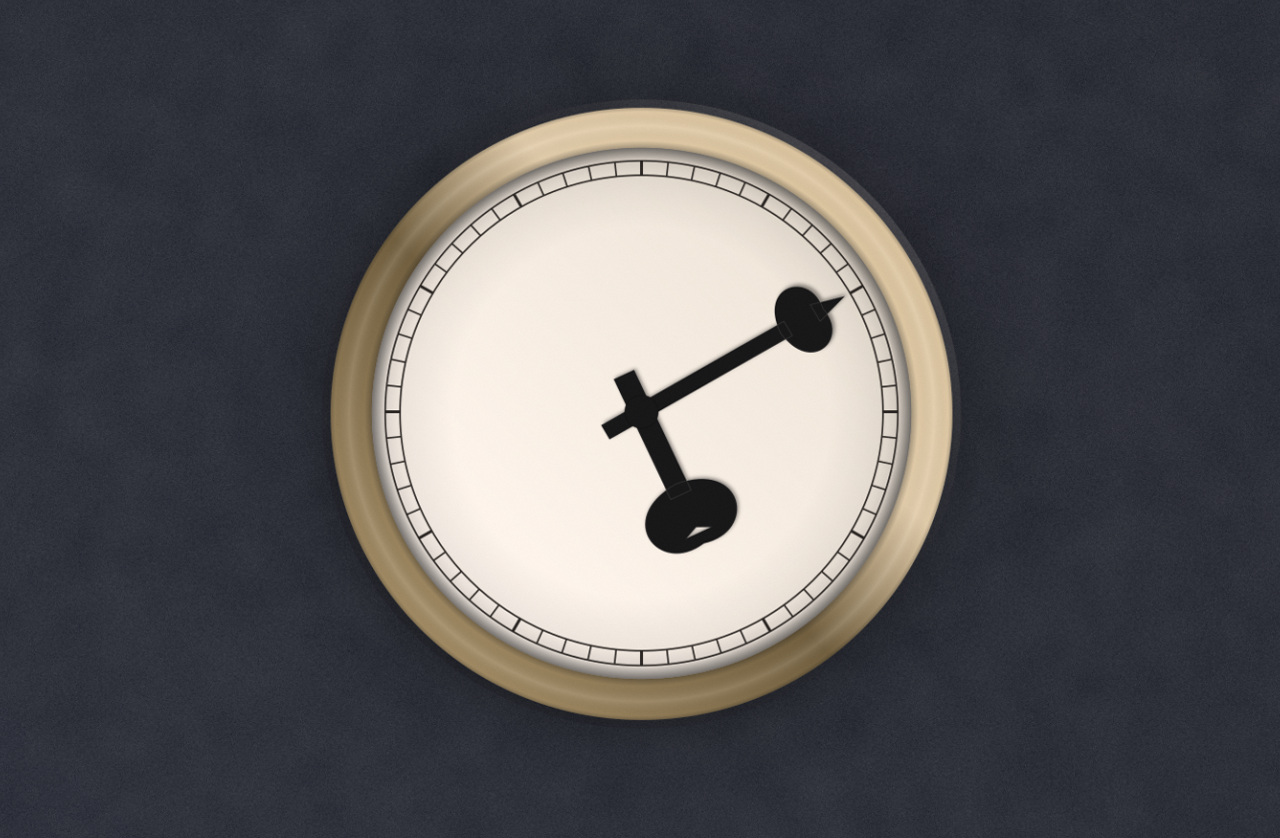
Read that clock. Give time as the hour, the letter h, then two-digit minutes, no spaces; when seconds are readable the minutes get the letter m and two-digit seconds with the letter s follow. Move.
5h10
